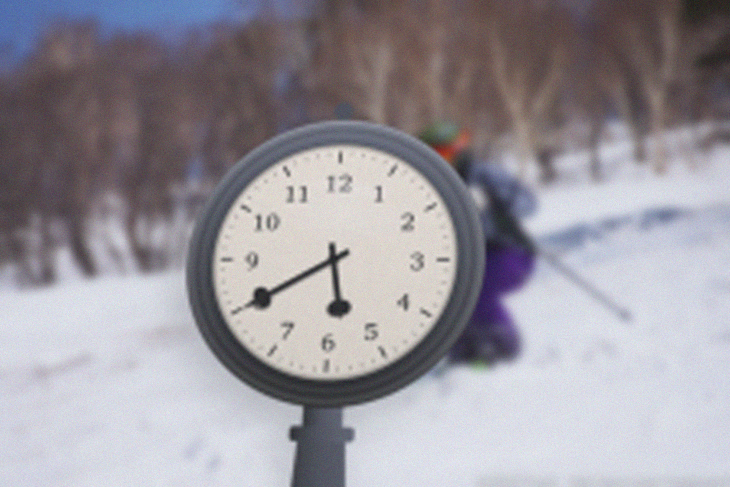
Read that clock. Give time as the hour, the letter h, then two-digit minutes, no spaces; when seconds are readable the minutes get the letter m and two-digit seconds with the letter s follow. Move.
5h40
